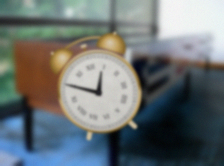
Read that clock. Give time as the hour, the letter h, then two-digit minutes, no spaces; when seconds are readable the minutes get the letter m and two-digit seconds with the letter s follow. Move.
12h50
